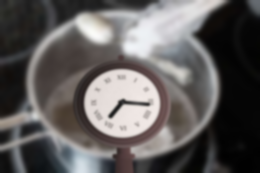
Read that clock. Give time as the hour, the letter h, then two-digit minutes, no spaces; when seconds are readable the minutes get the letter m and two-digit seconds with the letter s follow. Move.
7h16
